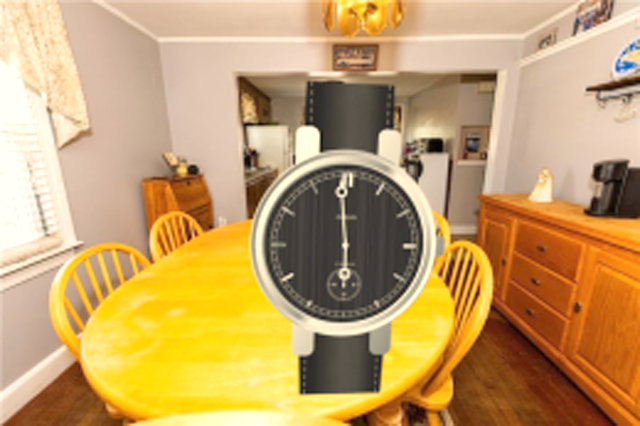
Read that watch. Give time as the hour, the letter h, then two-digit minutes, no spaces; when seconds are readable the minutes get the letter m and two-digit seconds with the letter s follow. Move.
5h59
